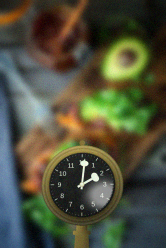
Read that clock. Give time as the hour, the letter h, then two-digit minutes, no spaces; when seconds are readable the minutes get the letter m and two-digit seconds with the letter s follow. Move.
2h01
